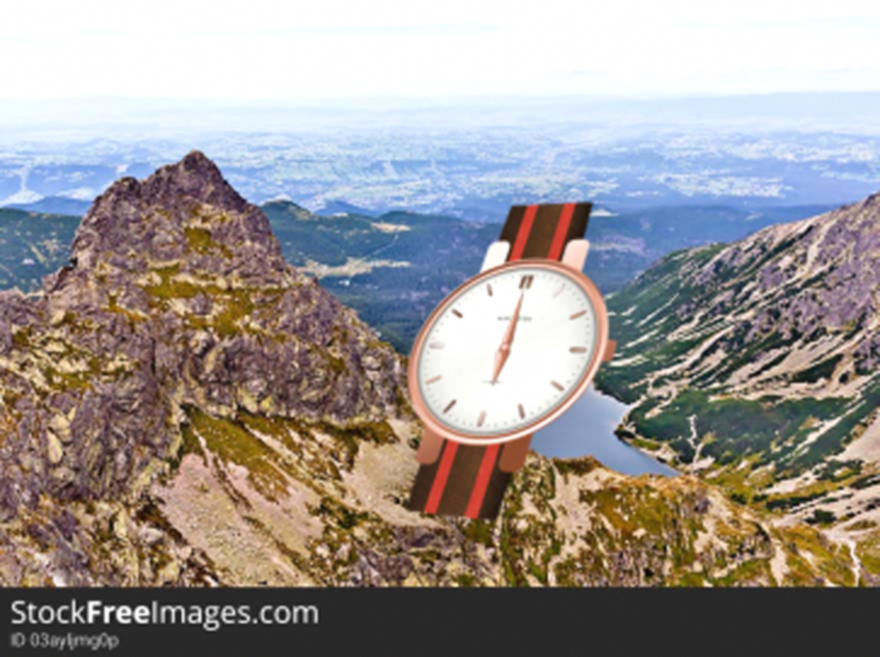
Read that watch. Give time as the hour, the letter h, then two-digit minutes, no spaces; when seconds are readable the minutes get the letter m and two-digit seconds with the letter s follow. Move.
6h00
